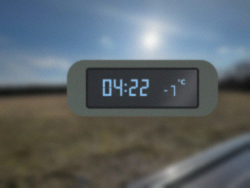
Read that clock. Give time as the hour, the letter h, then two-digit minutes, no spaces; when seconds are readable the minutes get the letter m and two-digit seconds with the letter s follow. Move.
4h22
